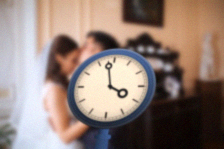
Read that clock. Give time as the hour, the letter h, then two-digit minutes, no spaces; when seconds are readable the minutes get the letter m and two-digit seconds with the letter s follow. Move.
3h58
